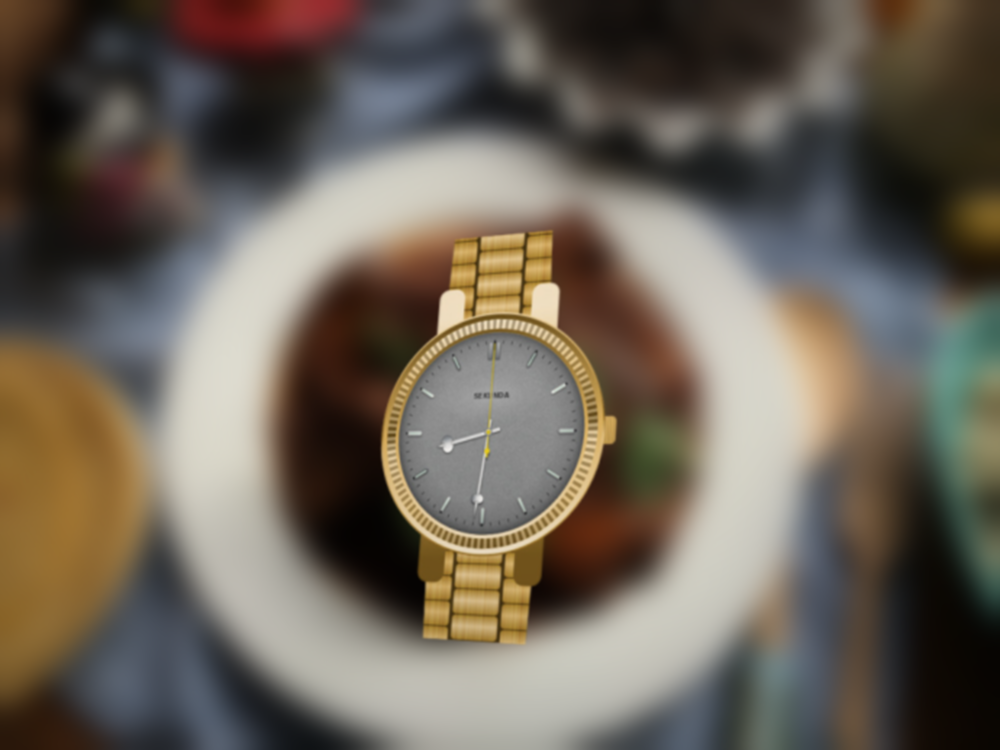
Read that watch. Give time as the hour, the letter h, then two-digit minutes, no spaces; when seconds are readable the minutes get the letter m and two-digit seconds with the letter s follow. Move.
8h31m00s
